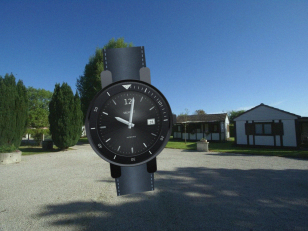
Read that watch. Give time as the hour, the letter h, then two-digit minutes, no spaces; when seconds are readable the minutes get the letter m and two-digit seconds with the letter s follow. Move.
10h02
